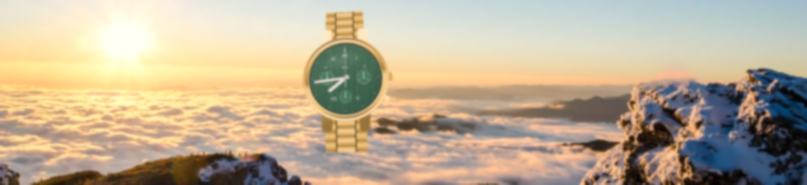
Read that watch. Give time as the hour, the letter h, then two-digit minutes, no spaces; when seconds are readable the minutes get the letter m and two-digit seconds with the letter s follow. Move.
7h44
